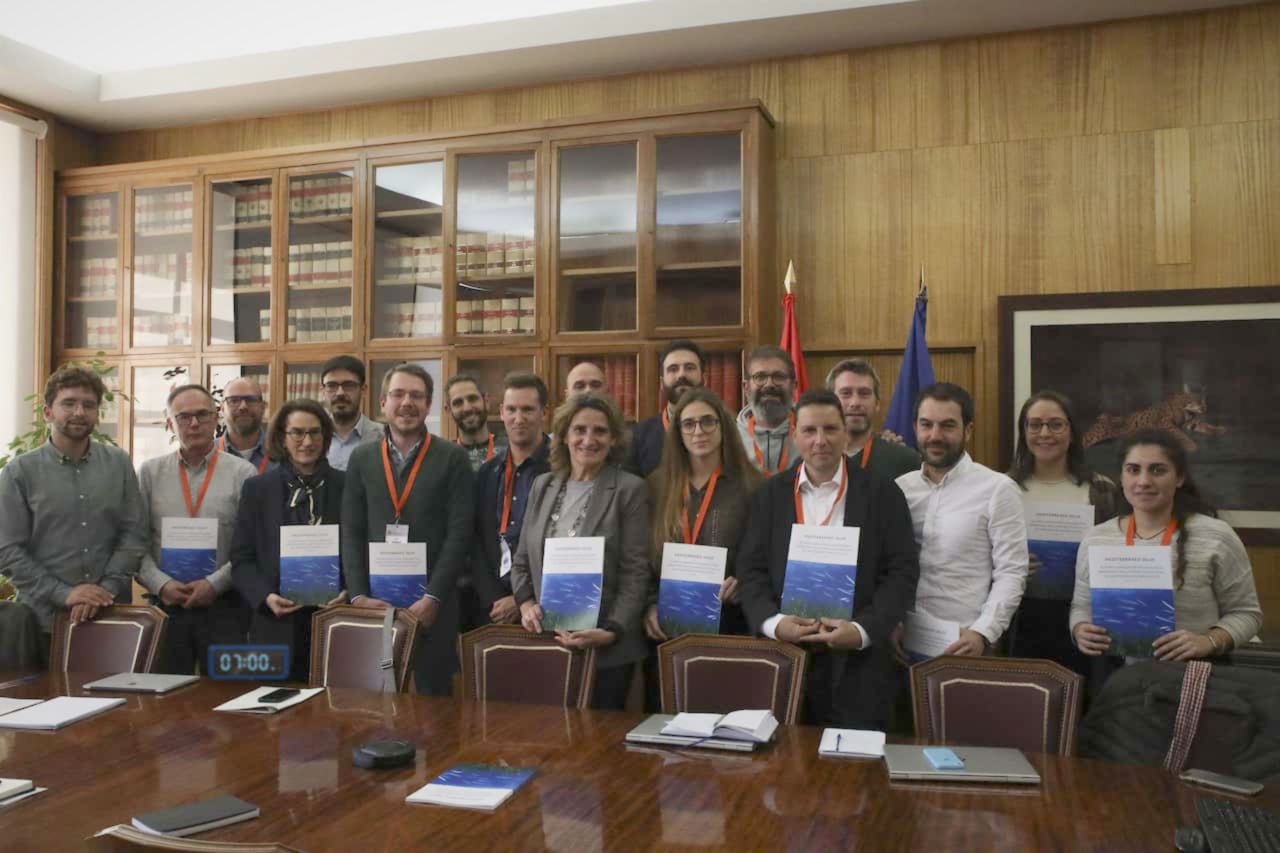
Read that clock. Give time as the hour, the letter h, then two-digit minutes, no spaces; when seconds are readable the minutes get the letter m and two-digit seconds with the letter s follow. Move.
7h00
